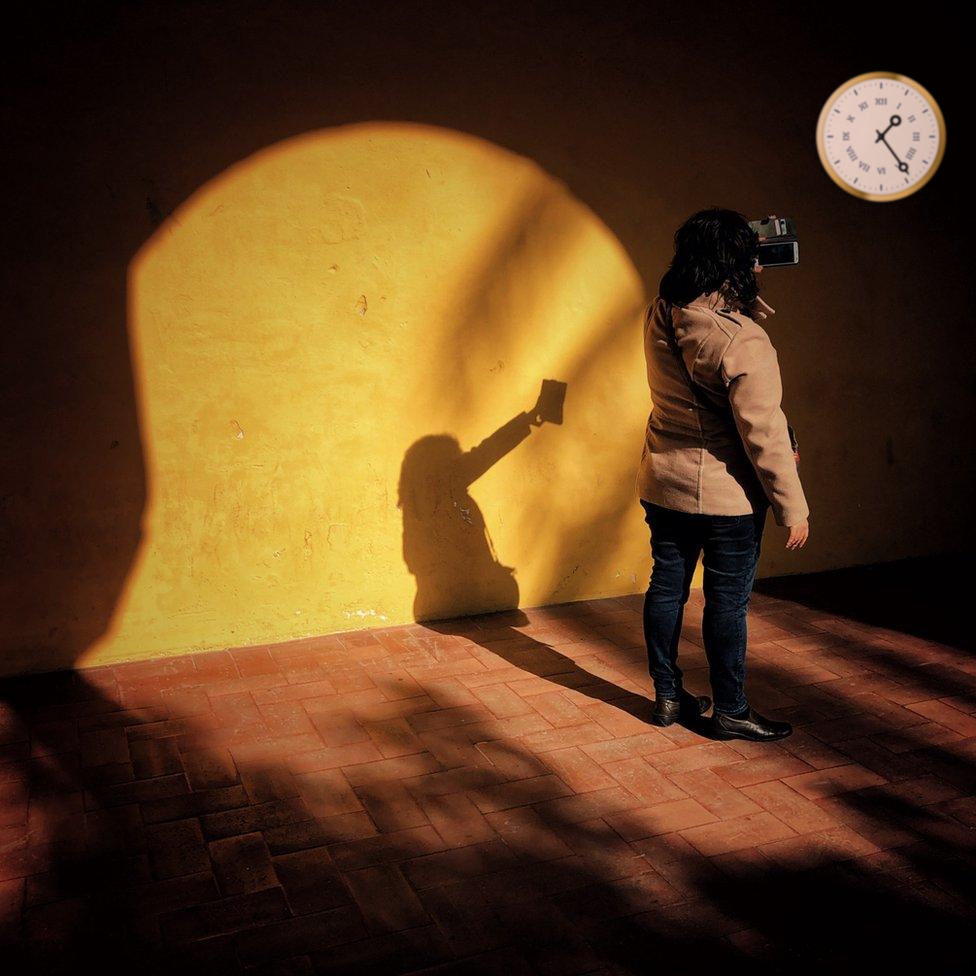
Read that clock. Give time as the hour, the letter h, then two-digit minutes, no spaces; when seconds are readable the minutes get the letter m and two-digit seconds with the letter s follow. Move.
1h24
